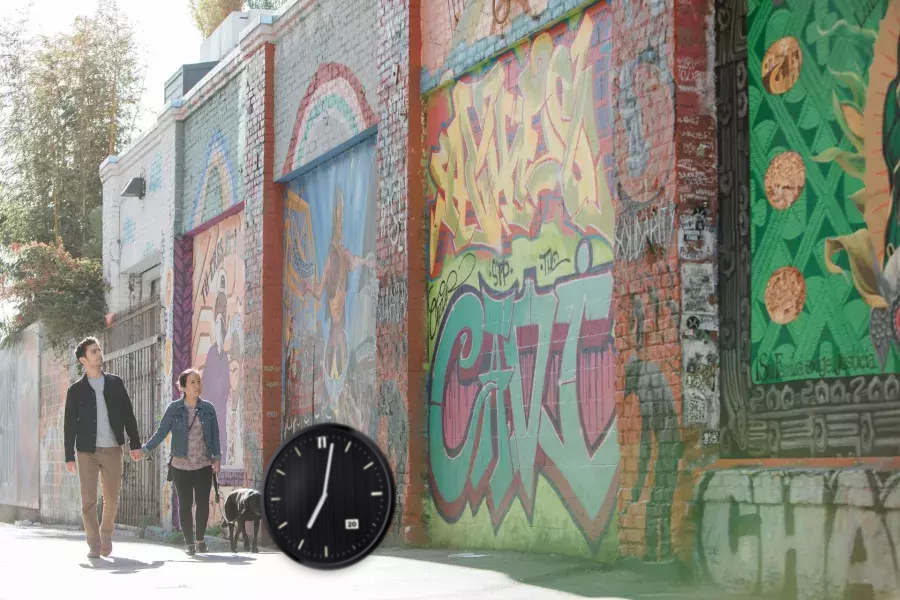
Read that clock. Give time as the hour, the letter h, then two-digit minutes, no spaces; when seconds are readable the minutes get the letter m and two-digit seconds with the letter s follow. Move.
7h02
